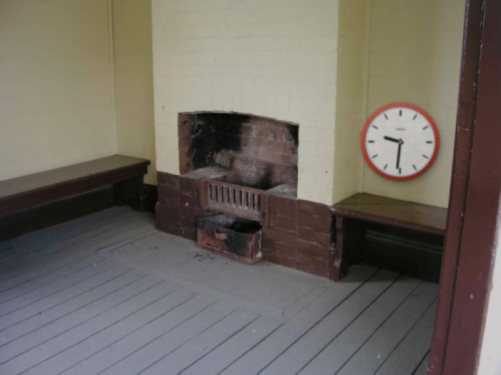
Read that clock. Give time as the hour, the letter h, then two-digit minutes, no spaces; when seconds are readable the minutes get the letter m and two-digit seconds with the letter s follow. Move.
9h31
